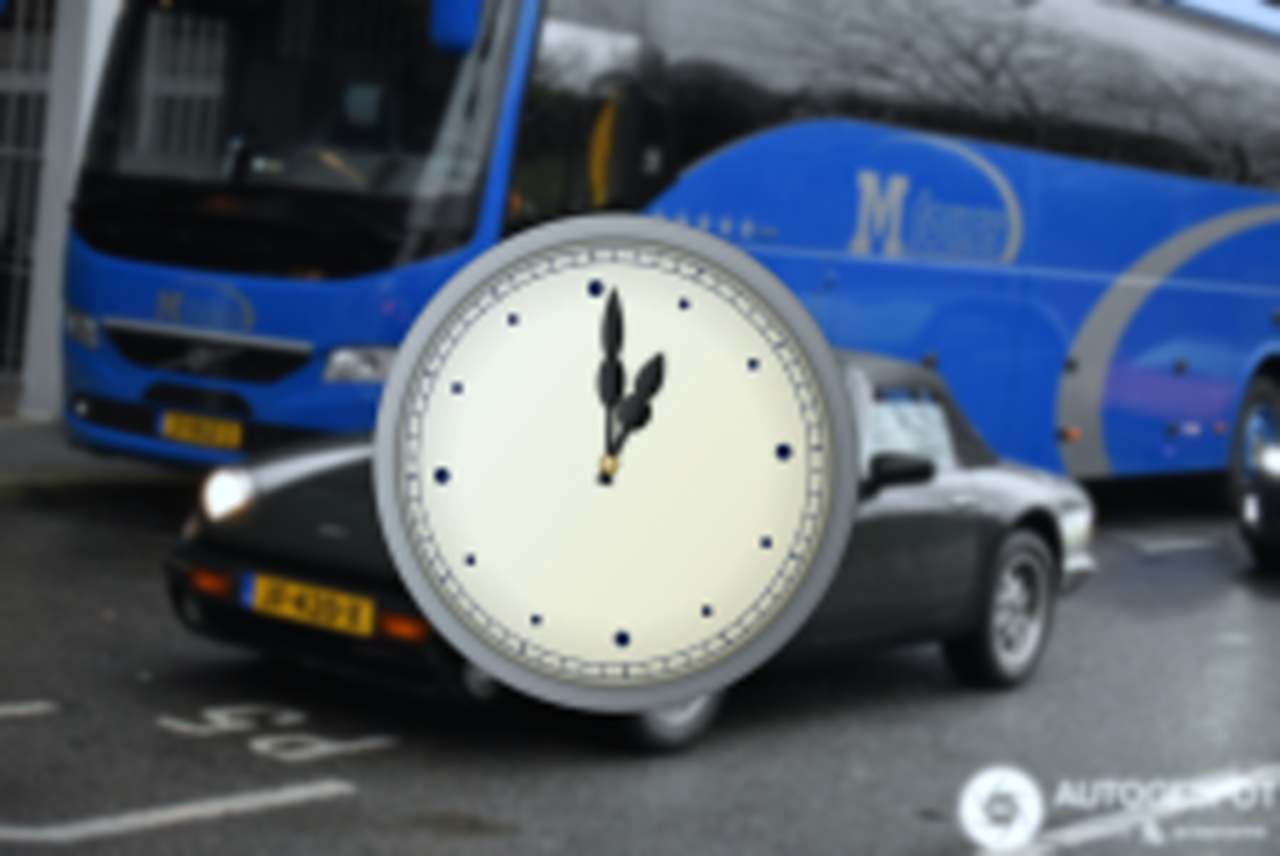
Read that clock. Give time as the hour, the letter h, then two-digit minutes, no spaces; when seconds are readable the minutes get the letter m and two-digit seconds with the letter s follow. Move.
1h01
